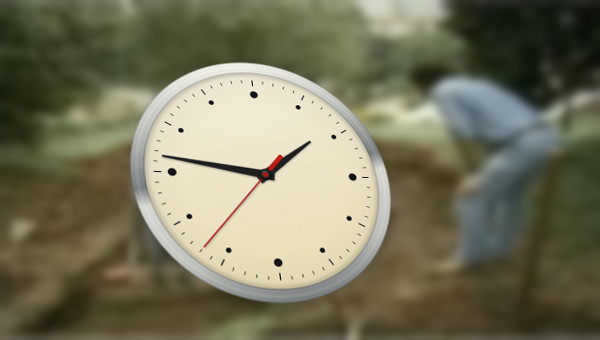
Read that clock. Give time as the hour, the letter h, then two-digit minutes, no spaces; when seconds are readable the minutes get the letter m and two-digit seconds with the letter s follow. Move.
1h46m37s
